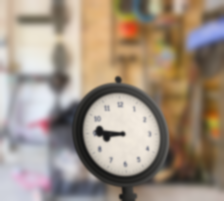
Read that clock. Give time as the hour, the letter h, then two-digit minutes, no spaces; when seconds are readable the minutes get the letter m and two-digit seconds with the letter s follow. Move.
8h46
